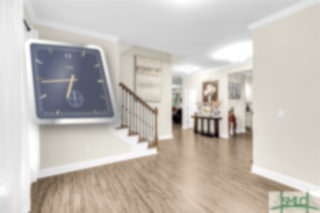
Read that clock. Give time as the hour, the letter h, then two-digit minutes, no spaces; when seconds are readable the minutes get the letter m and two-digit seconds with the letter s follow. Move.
6h44
